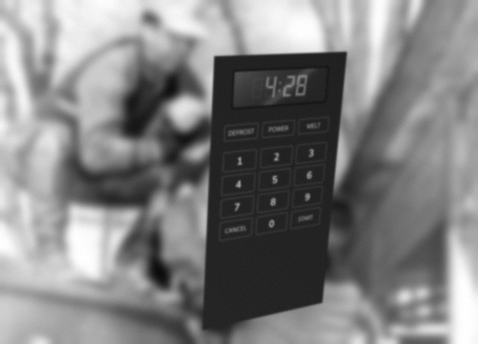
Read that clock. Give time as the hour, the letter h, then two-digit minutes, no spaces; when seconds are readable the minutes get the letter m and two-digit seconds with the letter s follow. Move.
4h28
